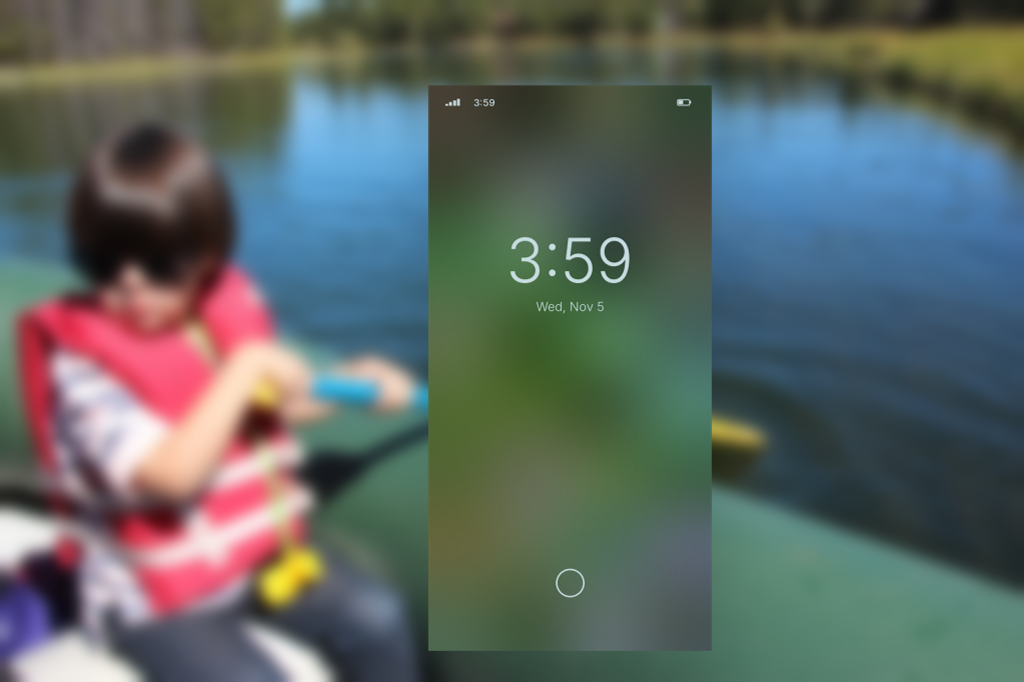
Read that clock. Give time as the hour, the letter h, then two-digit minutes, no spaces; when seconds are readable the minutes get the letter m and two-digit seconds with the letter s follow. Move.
3h59
